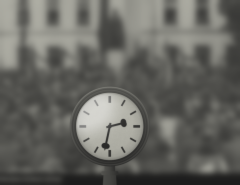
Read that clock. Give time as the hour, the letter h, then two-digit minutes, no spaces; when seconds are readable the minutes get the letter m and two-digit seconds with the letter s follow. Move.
2h32
